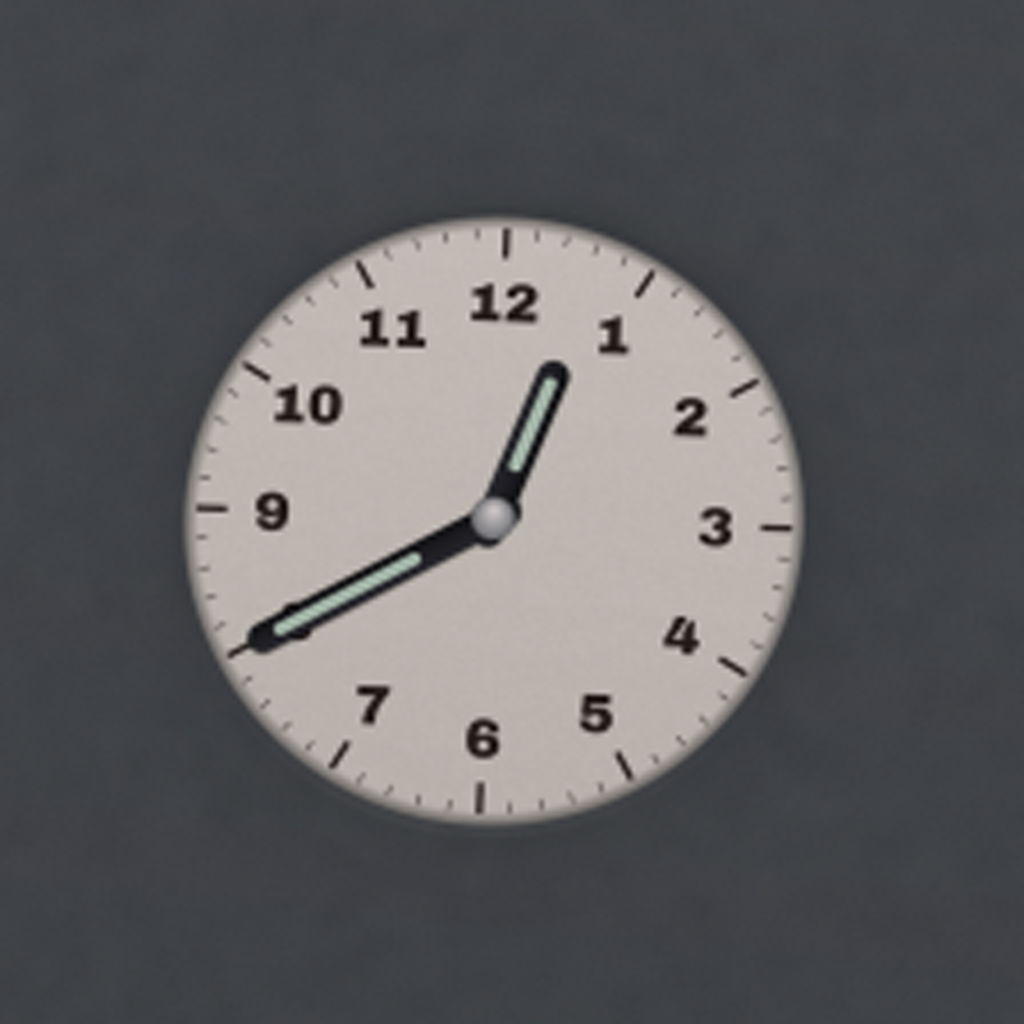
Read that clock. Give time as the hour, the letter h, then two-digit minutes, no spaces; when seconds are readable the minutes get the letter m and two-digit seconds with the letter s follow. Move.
12h40
